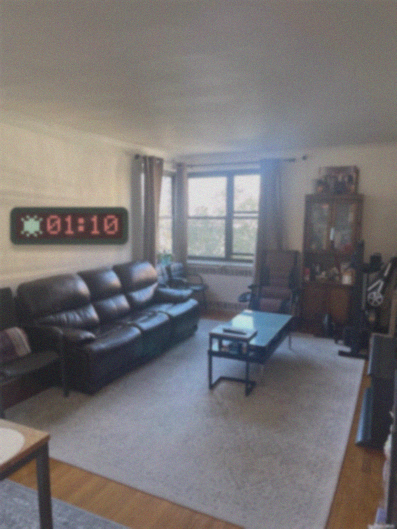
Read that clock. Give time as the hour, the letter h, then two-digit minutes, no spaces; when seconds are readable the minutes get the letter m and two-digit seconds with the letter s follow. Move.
1h10
